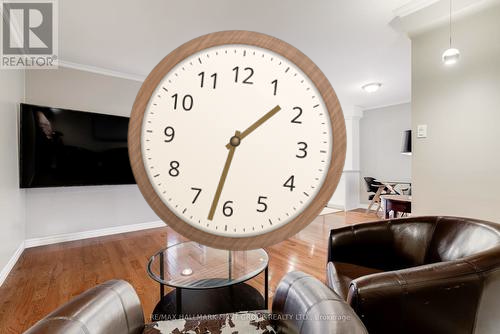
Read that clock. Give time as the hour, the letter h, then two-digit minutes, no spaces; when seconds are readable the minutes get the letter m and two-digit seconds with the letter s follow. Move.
1h32
